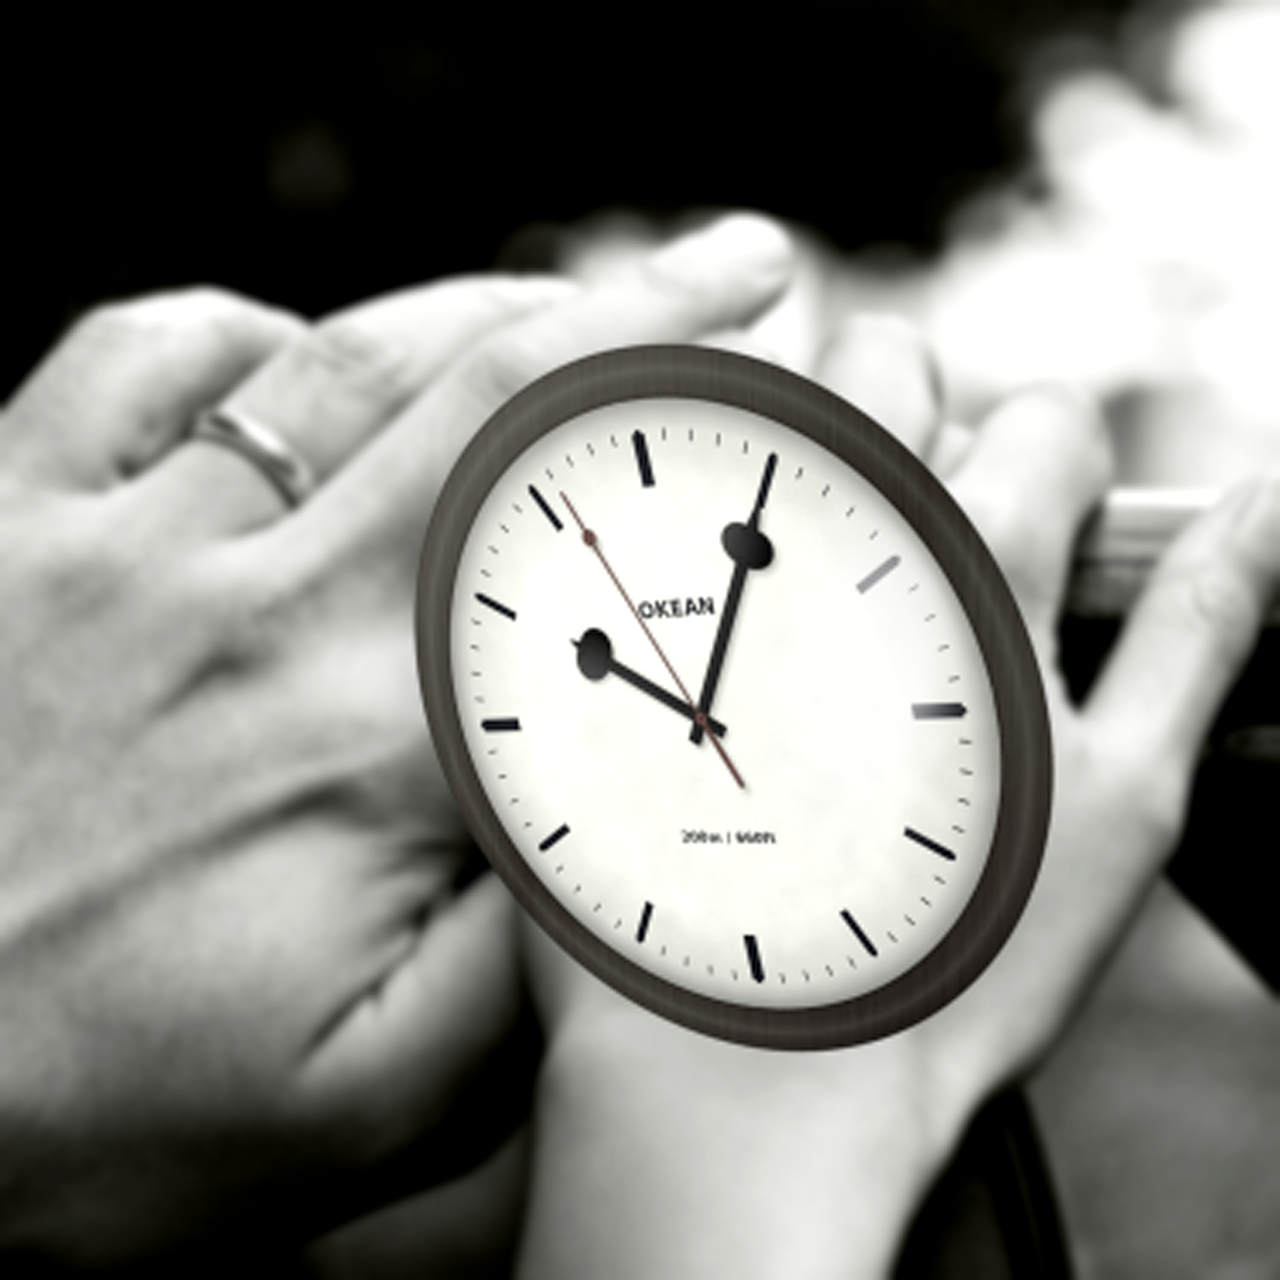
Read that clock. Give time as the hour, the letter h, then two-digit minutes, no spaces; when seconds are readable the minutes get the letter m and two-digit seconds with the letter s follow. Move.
10h04m56s
